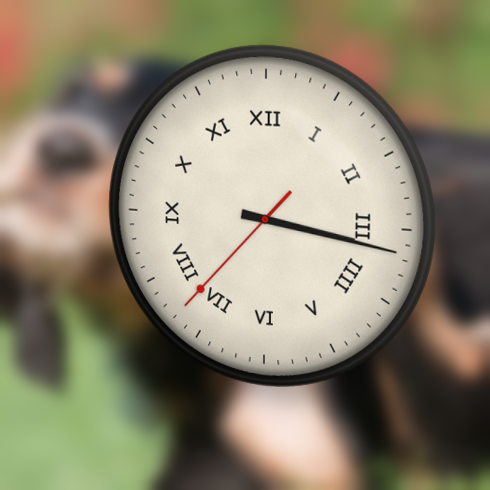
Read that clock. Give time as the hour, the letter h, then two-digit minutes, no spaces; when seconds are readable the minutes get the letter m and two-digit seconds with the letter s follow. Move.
3h16m37s
